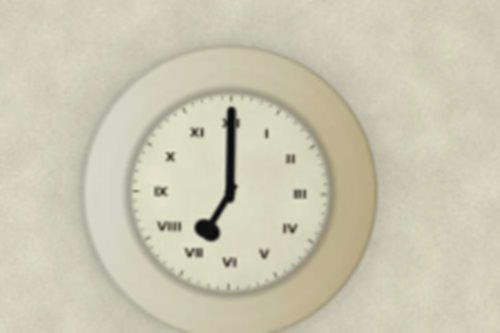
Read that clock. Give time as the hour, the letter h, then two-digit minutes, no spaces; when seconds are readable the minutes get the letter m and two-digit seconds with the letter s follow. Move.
7h00
